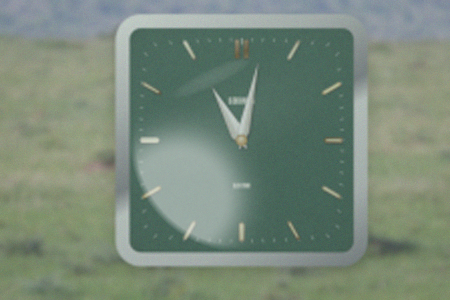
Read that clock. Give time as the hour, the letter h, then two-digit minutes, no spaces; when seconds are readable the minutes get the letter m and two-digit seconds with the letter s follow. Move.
11h02
